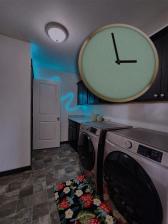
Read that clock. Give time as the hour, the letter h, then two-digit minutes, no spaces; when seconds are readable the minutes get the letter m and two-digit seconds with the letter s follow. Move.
2h58
